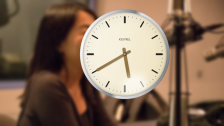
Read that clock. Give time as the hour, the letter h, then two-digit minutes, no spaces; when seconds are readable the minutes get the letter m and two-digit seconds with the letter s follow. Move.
5h40
